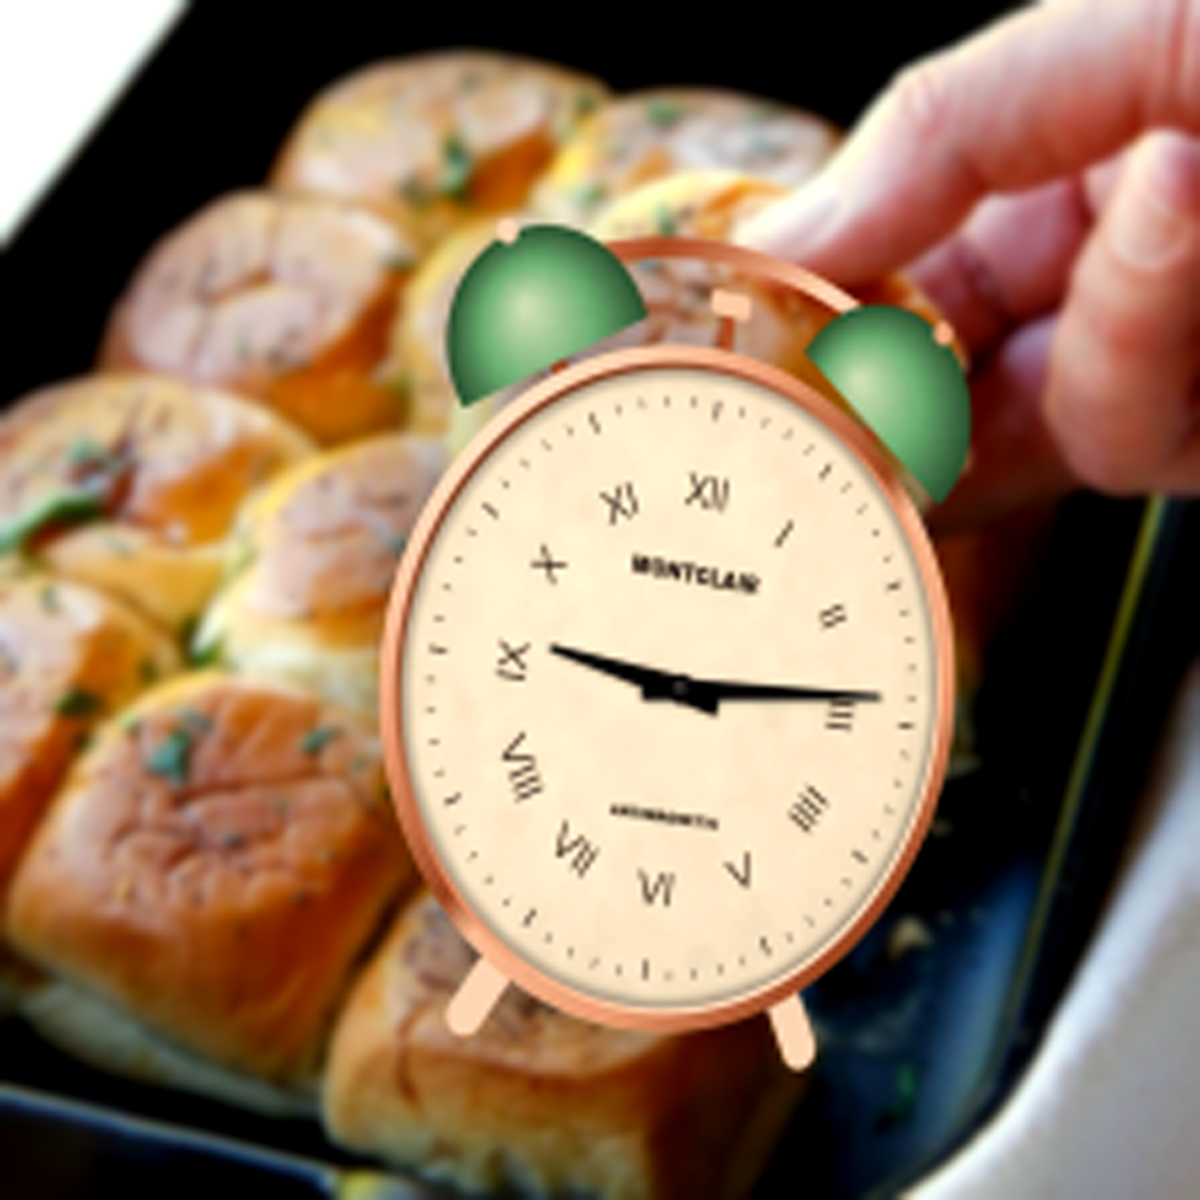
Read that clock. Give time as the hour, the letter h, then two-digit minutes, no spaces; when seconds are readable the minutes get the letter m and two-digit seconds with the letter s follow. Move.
9h14
